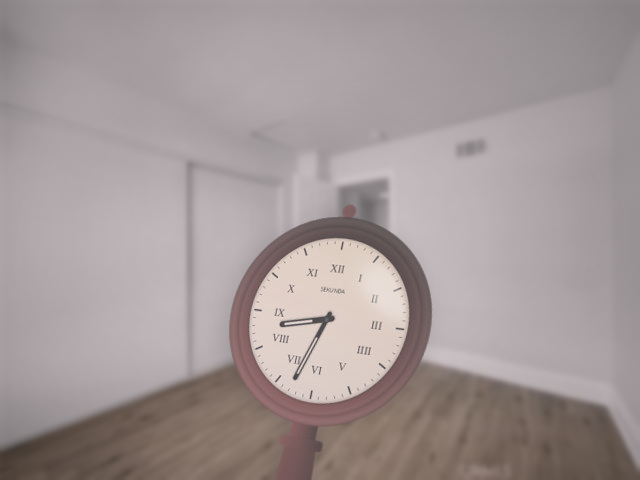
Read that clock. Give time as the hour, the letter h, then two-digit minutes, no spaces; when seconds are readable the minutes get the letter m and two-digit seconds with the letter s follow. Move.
8h33
